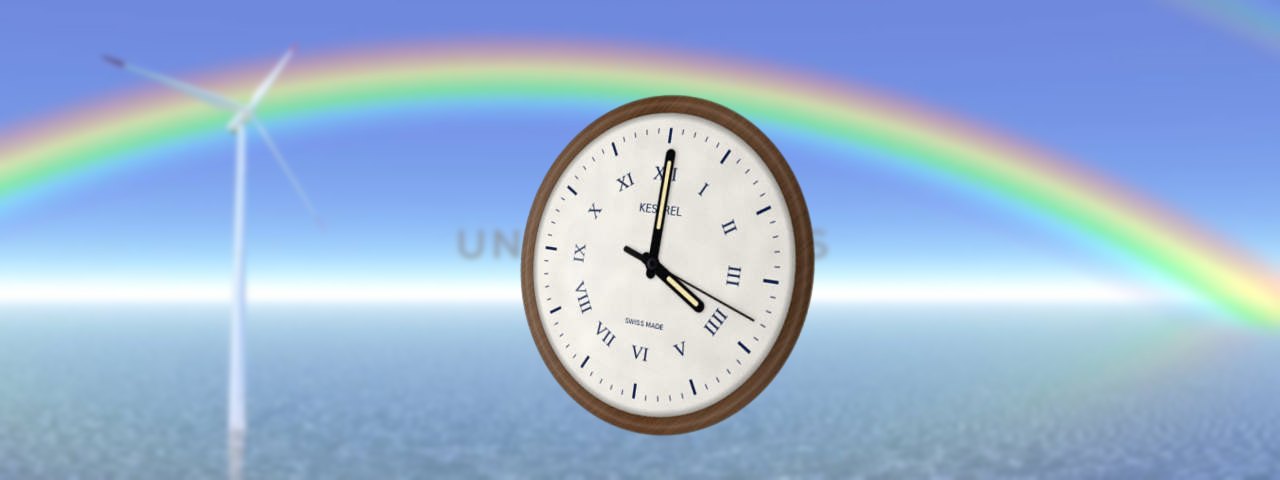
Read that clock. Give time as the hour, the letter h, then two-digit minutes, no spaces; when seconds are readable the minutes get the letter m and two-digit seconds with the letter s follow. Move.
4h00m18s
